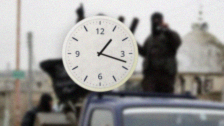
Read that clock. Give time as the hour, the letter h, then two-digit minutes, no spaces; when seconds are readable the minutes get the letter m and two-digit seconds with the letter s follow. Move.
1h18
